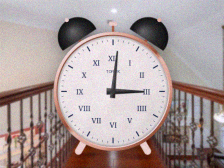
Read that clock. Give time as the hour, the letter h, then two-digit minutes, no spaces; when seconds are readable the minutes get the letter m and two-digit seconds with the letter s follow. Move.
3h01
